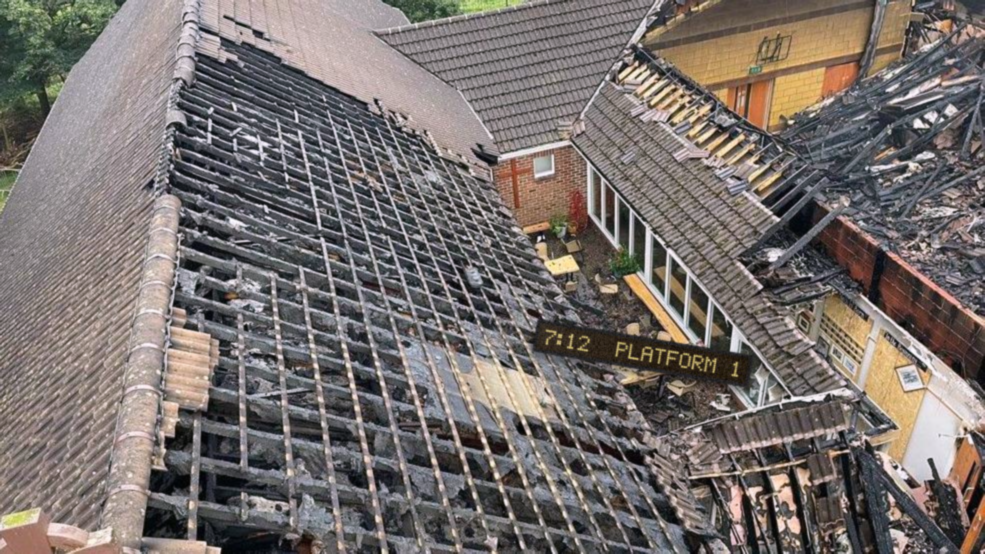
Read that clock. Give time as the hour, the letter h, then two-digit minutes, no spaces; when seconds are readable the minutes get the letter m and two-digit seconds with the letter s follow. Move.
7h12
